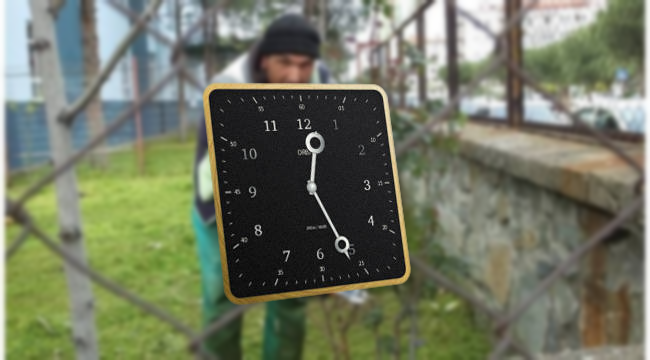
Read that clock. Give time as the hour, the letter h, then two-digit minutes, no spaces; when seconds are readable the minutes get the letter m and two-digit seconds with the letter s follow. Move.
12h26
